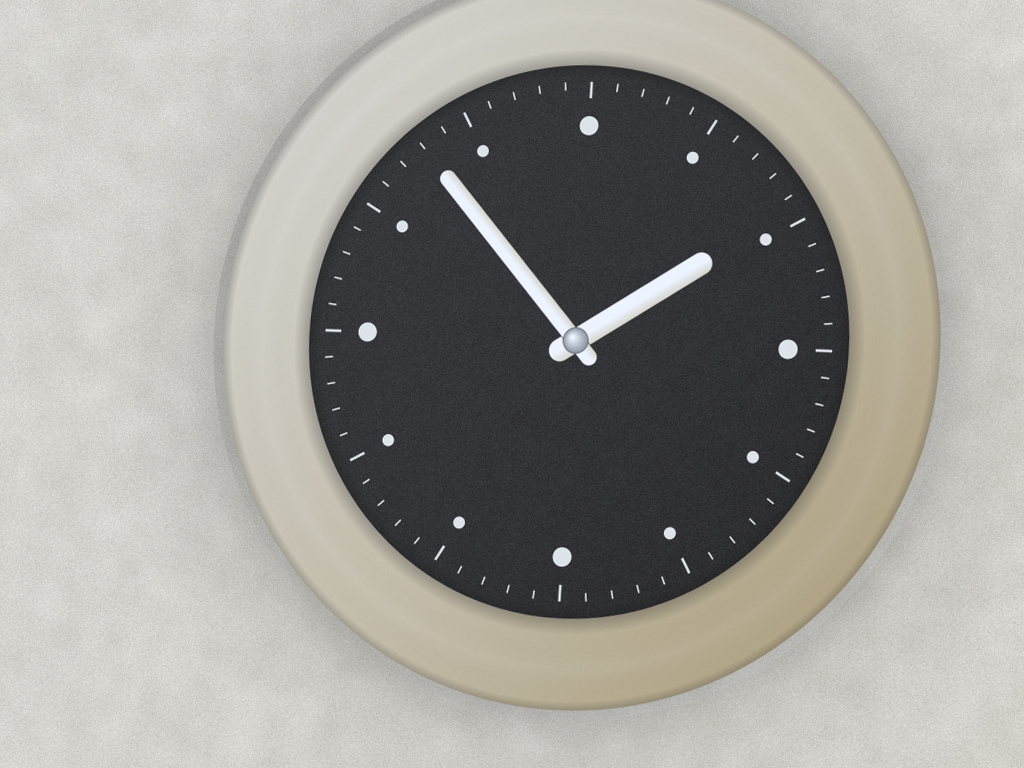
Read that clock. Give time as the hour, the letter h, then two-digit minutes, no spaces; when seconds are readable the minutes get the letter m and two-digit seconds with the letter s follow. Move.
1h53
